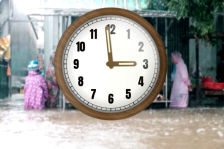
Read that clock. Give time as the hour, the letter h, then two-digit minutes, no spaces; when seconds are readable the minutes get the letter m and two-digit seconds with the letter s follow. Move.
2h59
